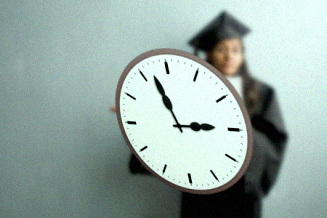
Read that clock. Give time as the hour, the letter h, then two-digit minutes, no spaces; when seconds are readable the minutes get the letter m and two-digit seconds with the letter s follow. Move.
2h57
